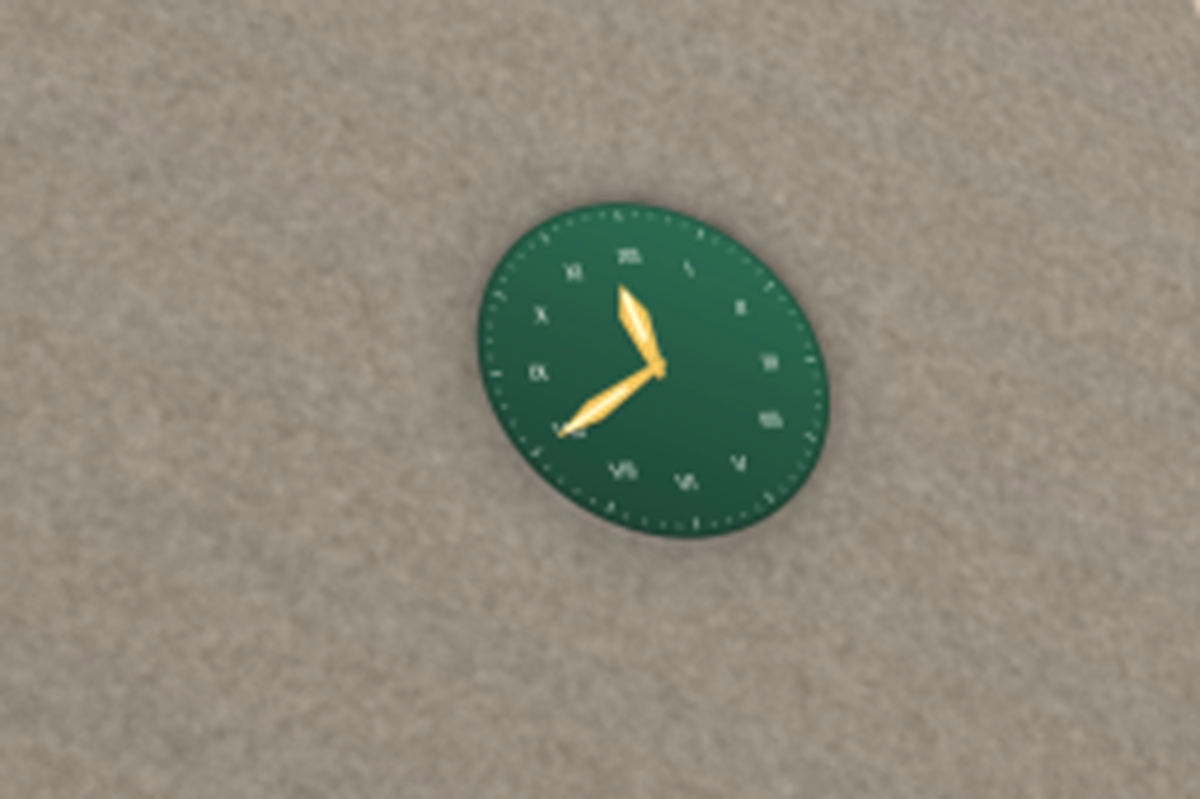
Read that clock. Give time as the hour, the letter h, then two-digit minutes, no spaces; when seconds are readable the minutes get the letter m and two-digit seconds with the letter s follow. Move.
11h40
